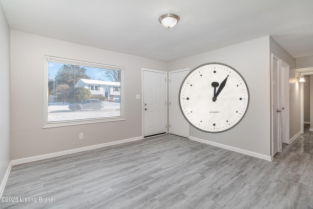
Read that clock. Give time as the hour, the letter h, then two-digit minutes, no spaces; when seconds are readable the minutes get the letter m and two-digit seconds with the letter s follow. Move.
12h05
